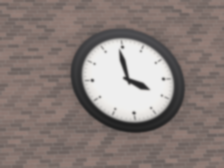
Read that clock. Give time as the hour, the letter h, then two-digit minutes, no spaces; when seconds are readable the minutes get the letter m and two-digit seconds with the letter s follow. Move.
3h59
